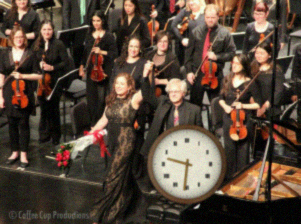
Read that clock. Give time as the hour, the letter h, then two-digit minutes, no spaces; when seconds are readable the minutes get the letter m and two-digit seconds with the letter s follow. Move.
9h31
